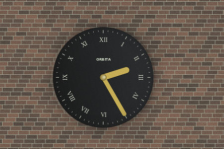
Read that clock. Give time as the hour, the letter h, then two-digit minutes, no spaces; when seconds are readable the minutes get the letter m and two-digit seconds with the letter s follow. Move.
2h25
